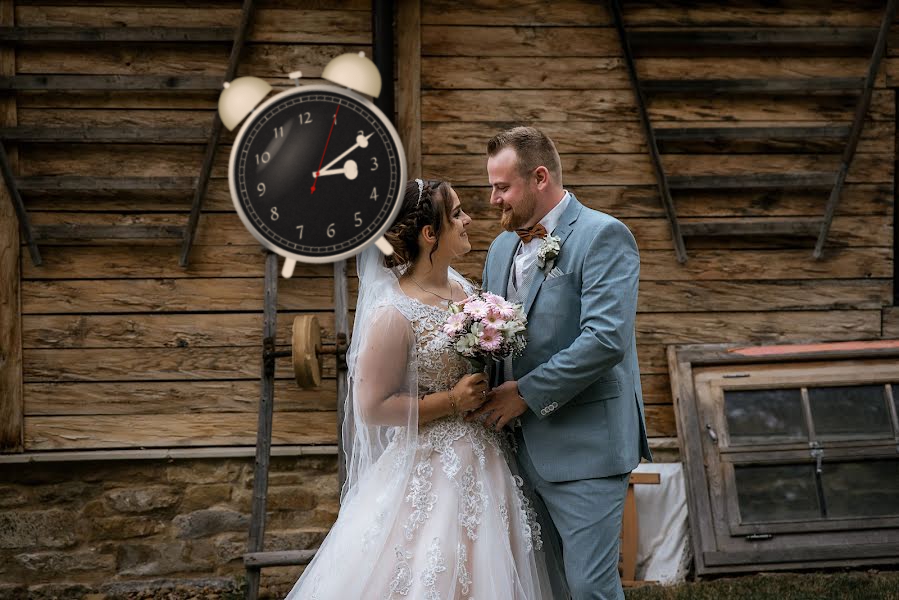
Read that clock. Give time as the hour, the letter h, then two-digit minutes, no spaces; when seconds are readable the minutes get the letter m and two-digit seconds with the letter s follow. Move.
3h11m05s
